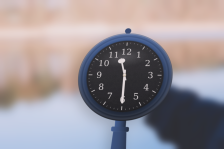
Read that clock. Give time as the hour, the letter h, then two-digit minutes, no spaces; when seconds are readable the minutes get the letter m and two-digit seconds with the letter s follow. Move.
11h30
